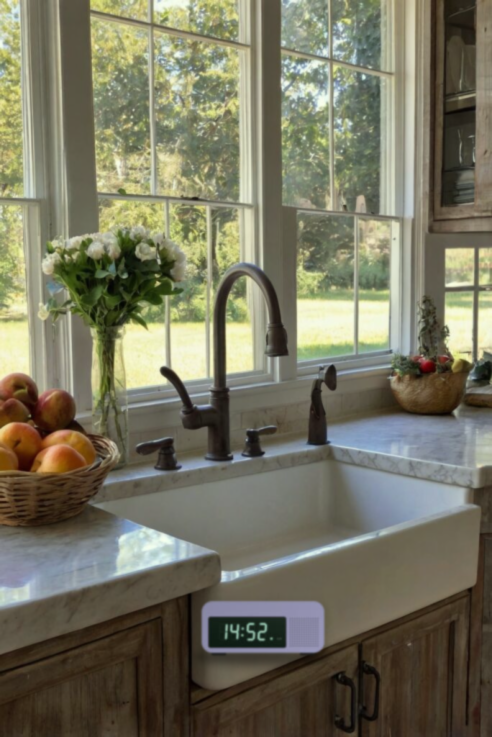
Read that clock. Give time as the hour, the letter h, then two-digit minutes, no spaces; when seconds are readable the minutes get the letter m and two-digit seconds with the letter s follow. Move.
14h52
